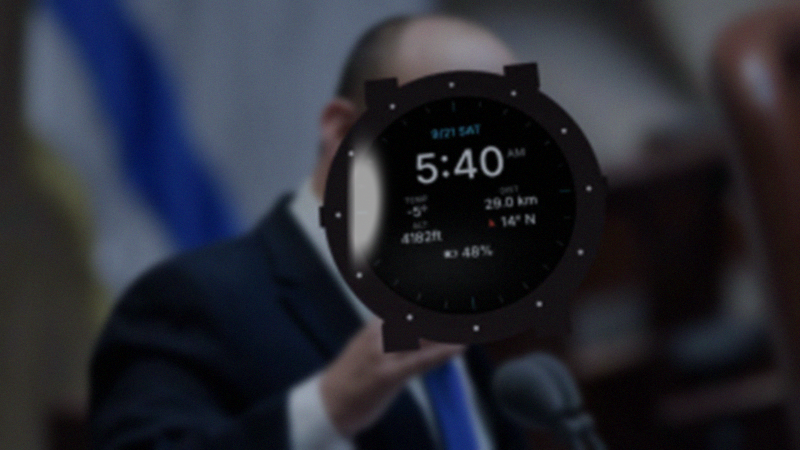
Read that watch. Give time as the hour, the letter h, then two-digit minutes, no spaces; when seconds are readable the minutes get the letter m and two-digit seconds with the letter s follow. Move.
5h40
